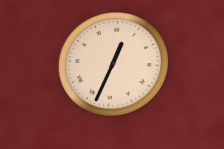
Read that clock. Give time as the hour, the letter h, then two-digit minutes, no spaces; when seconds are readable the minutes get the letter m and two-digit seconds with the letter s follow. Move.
12h33
